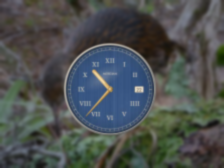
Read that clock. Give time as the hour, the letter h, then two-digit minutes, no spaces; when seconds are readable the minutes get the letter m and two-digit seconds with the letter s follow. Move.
10h37
